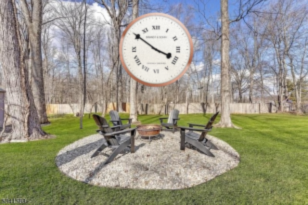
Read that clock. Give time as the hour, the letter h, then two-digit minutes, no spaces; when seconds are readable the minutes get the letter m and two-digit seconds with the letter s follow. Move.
3h51
